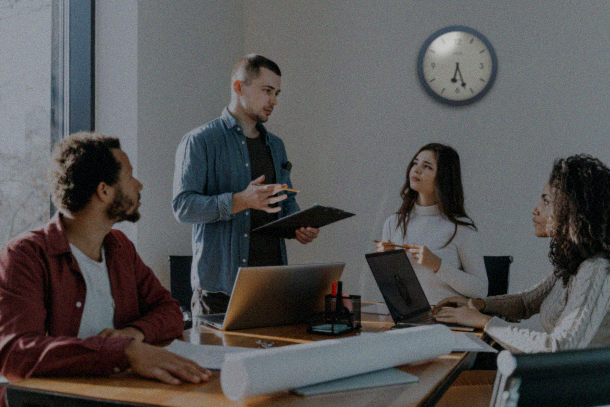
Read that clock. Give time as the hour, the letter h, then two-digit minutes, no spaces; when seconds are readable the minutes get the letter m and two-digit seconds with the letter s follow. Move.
6h27
